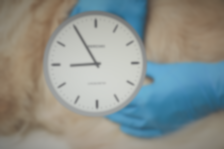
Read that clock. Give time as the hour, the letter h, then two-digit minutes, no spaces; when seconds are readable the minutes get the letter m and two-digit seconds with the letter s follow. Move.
8h55
